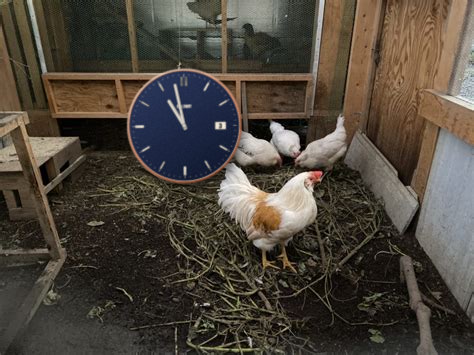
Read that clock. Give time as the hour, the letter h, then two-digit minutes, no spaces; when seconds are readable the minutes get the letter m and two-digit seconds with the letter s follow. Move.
10h58
